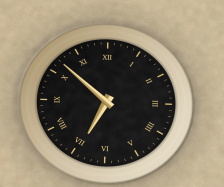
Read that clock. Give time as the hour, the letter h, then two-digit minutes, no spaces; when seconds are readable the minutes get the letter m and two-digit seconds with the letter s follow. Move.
6h52
